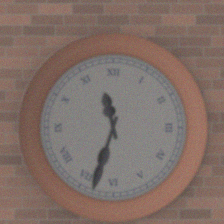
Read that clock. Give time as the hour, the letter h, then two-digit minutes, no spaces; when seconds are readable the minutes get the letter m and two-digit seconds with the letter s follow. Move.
11h33
